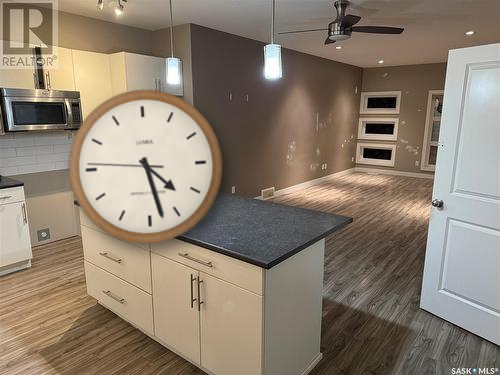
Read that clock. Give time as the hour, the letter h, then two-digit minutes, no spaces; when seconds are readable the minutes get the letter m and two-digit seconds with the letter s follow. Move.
4h27m46s
